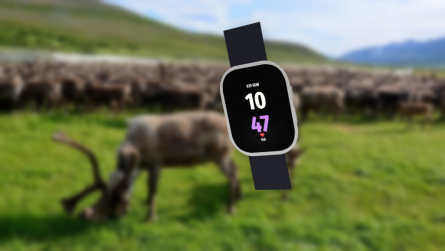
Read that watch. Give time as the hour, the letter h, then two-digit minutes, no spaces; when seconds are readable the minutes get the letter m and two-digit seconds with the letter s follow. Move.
10h47
